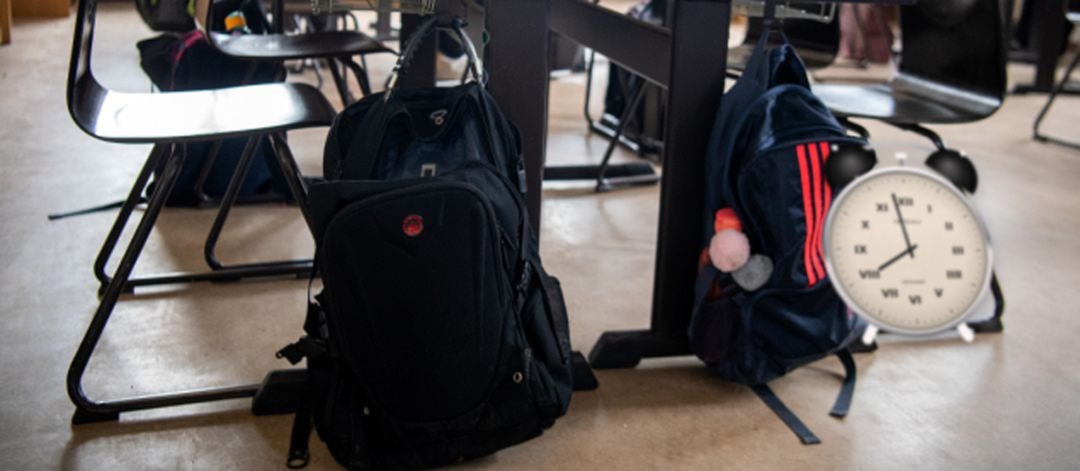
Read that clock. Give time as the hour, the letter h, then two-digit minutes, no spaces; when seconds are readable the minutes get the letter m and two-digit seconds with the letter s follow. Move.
7h58
